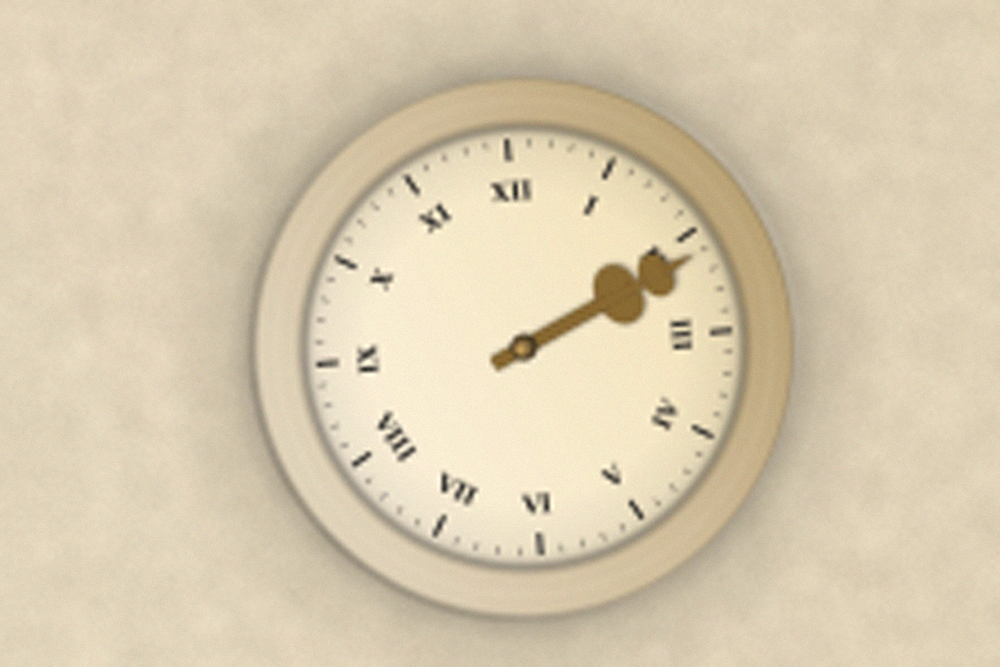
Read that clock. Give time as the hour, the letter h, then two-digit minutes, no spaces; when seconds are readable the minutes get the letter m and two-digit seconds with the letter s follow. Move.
2h11
